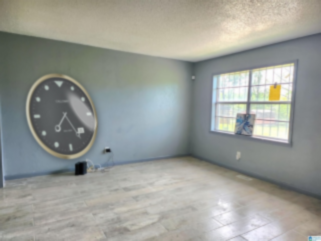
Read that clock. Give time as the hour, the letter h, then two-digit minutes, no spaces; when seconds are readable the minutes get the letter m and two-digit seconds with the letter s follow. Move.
7h25
